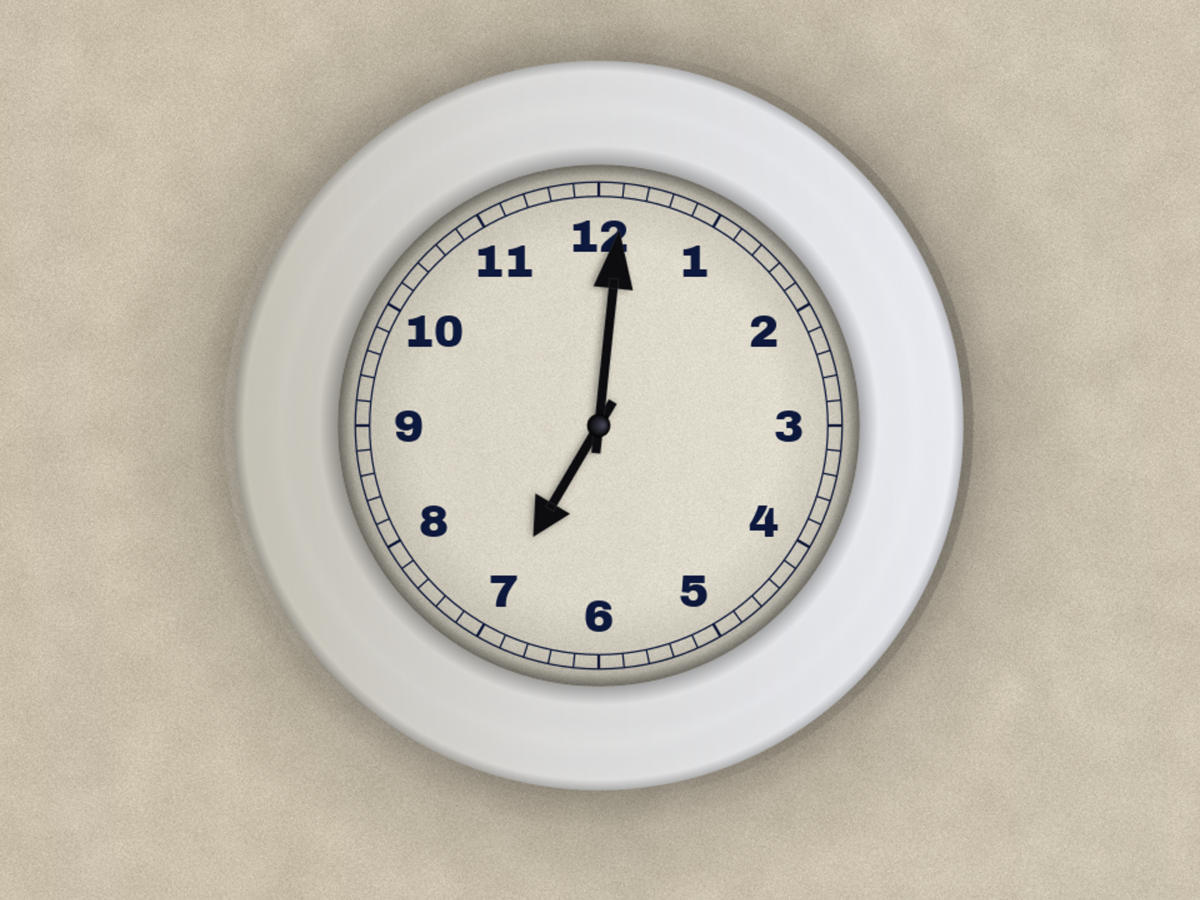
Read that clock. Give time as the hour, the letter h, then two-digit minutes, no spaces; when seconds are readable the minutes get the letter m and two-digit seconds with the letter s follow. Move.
7h01
